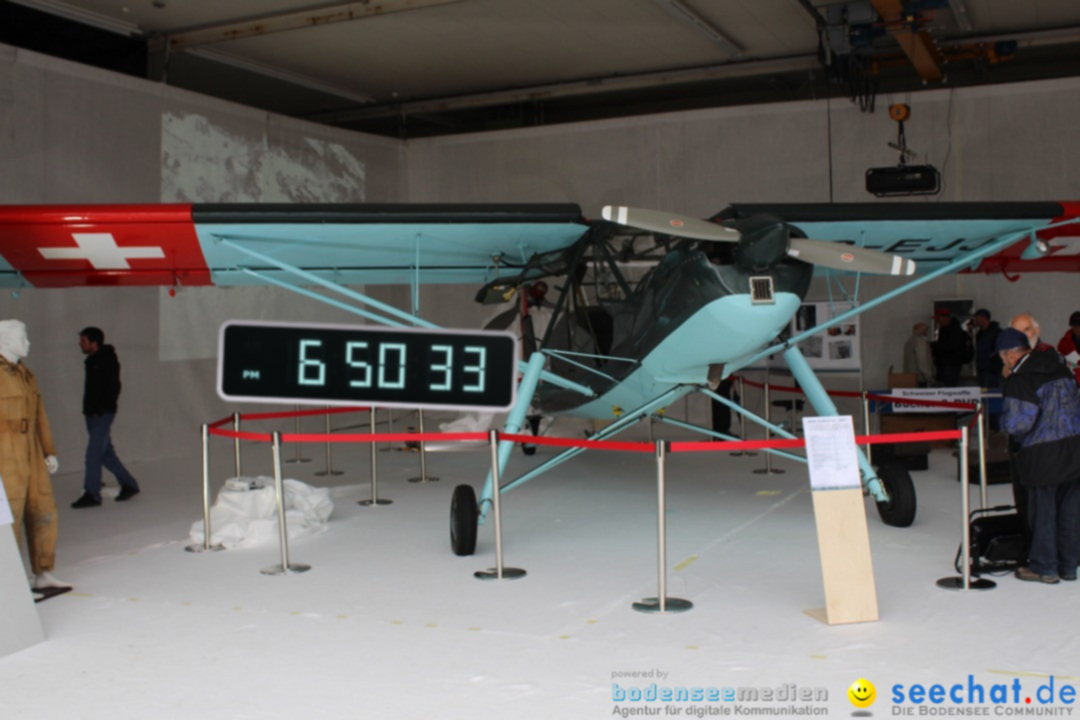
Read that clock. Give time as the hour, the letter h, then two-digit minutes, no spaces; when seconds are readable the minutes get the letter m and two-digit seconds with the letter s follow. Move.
6h50m33s
